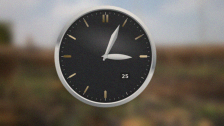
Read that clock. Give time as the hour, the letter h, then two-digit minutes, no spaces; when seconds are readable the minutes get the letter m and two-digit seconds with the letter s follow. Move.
3h04
